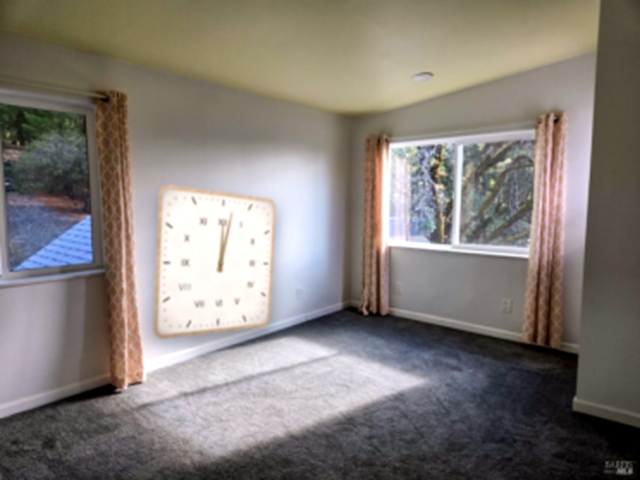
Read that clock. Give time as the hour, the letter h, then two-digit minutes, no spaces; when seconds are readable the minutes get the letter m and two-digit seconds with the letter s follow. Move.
12h02
